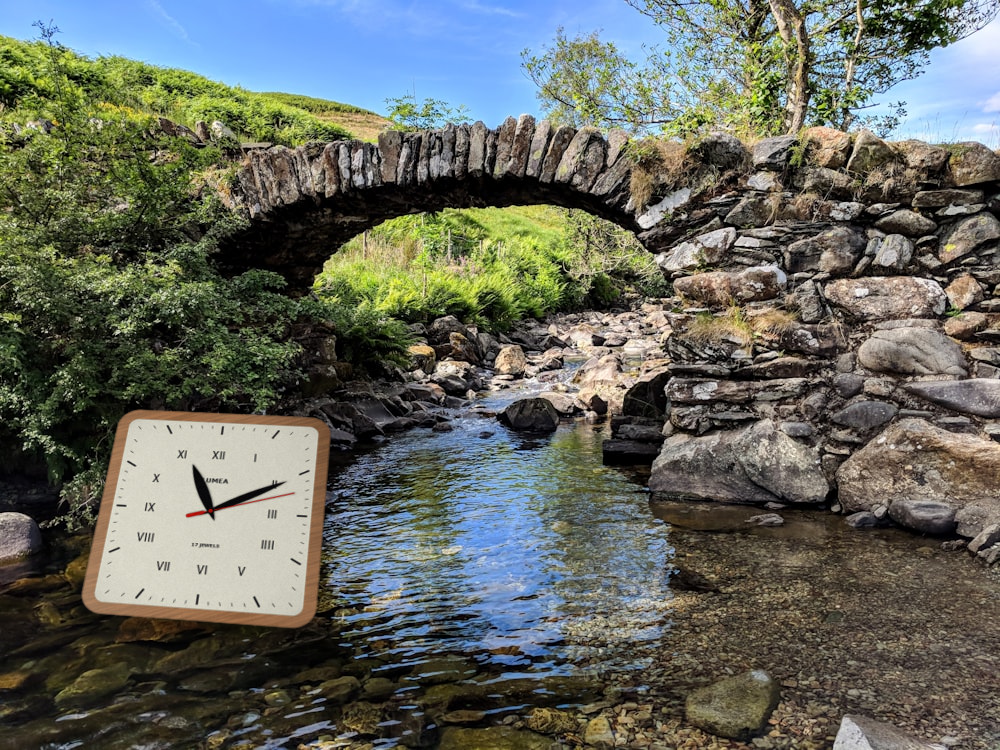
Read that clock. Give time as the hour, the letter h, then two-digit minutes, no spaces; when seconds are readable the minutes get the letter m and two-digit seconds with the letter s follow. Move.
11h10m12s
